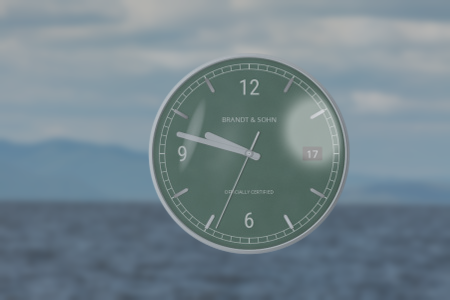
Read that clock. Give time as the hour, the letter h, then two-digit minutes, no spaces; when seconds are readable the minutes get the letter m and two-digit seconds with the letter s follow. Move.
9h47m34s
